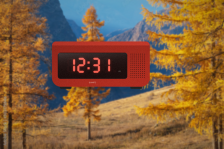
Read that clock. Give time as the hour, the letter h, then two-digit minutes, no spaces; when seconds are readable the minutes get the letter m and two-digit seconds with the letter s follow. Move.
12h31
